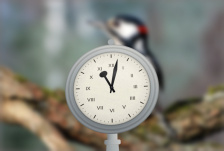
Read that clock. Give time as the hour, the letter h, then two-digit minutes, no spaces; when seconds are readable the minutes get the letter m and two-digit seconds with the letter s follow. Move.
11h02
